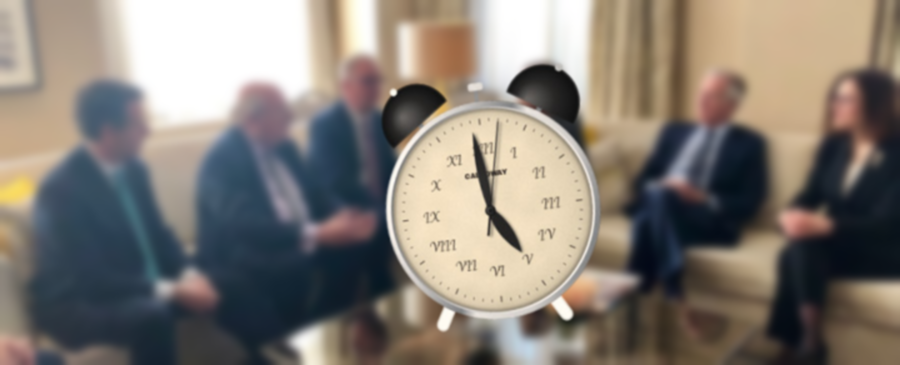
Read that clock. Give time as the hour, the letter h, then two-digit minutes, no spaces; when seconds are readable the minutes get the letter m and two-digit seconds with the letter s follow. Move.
4h59m02s
